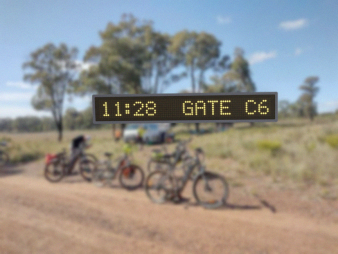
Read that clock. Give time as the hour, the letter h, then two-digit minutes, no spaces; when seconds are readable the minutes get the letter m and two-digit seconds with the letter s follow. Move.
11h28
